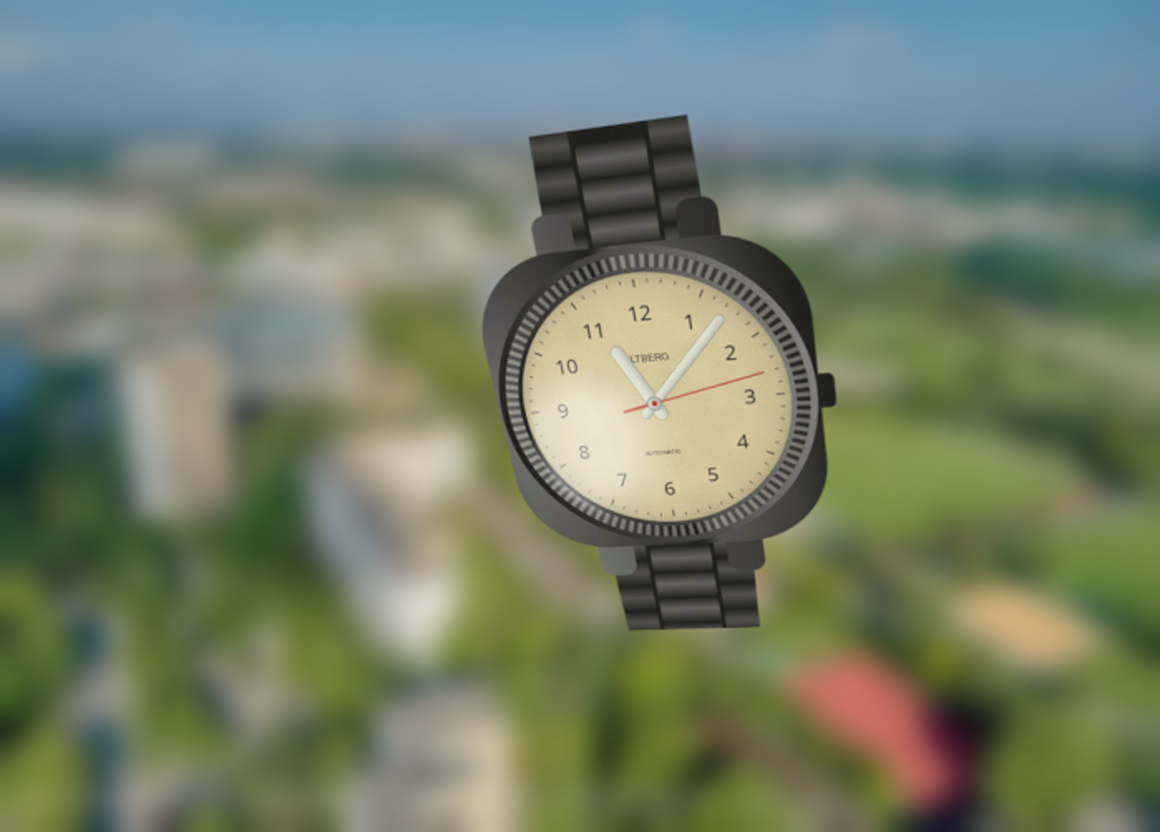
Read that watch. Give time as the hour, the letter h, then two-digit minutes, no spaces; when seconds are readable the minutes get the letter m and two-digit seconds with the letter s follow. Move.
11h07m13s
